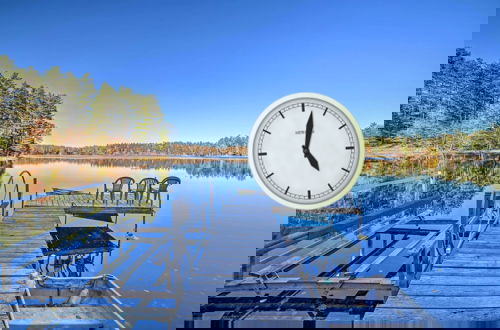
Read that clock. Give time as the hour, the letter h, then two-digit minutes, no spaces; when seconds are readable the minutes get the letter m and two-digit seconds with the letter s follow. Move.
5h02
